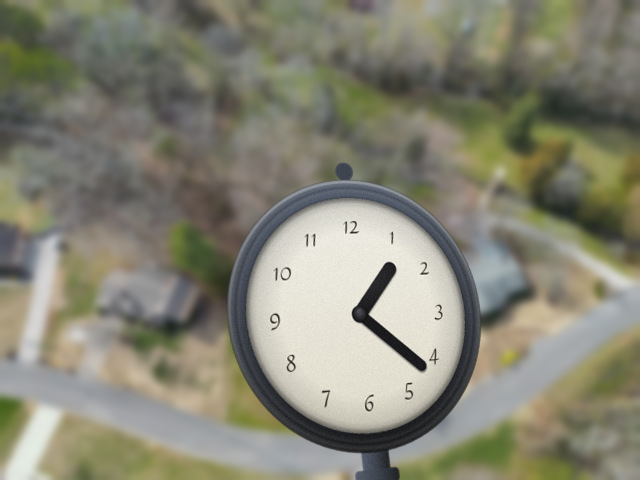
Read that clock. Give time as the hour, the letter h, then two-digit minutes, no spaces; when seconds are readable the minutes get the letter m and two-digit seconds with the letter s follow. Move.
1h22
